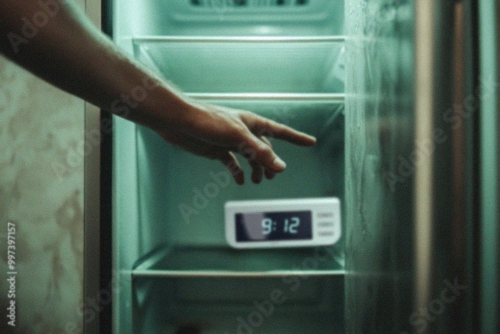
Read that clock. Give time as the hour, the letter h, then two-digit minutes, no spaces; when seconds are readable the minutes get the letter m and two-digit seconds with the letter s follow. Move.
9h12
